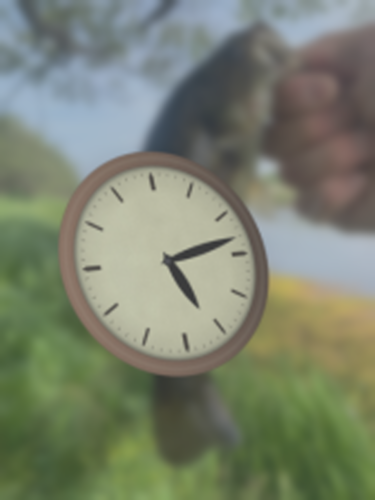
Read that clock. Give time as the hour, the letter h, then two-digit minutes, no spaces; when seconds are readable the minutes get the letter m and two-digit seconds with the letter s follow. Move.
5h13
